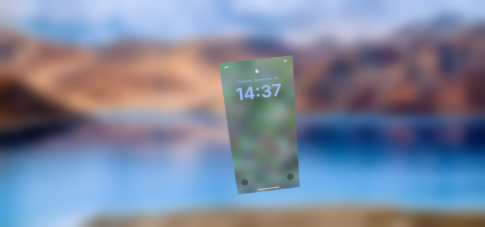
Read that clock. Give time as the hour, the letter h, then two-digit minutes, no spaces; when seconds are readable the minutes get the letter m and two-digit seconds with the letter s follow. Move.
14h37
